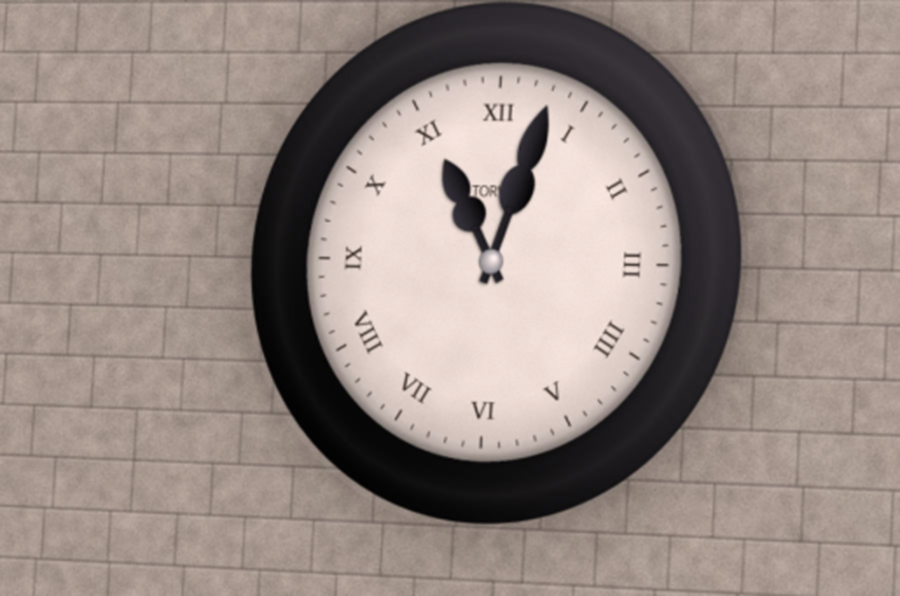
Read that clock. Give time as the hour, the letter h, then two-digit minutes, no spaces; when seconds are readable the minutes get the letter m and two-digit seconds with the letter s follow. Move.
11h03
